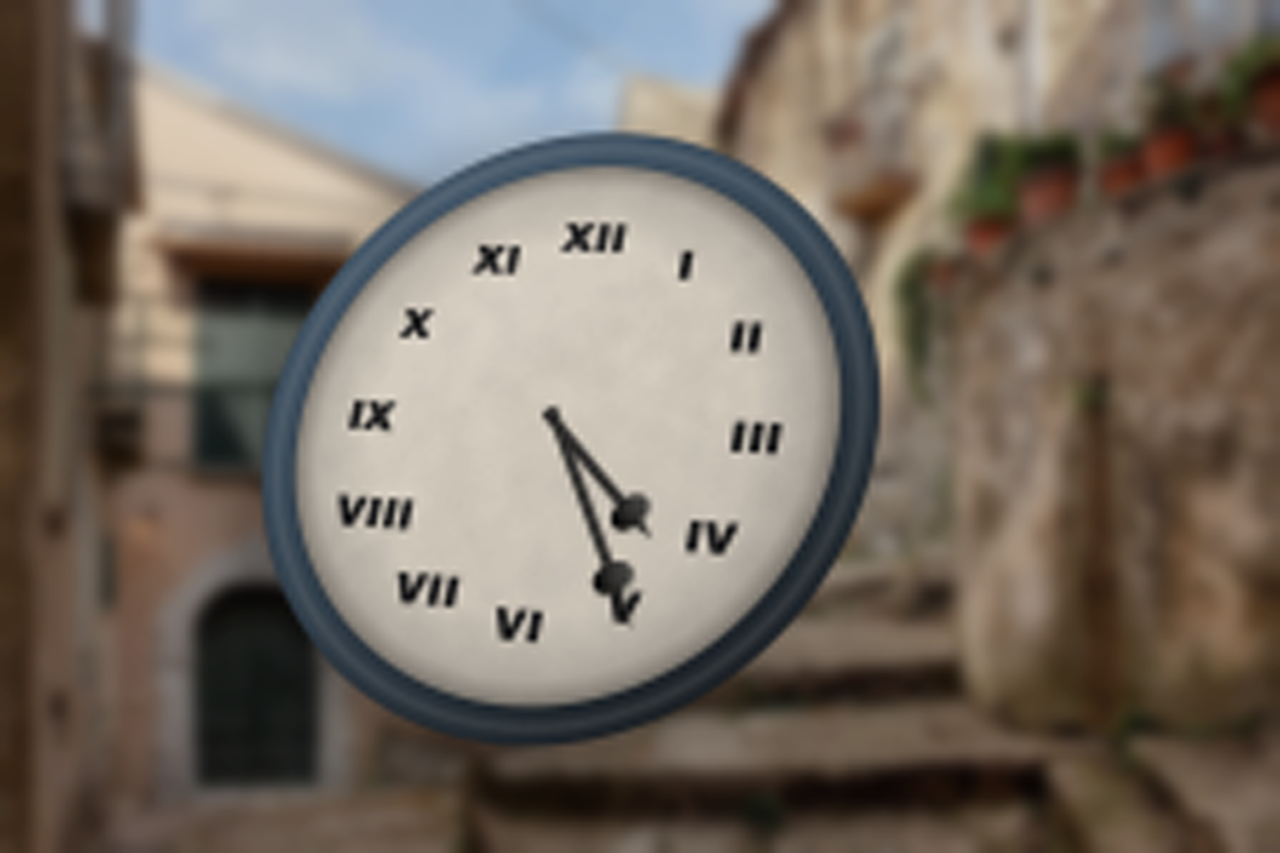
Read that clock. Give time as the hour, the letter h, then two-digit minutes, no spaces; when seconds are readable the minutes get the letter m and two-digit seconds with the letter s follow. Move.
4h25
